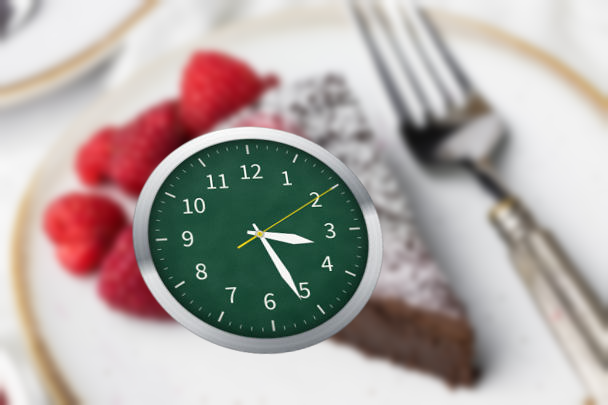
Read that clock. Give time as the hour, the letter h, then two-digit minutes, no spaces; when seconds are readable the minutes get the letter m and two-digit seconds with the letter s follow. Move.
3h26m10s
